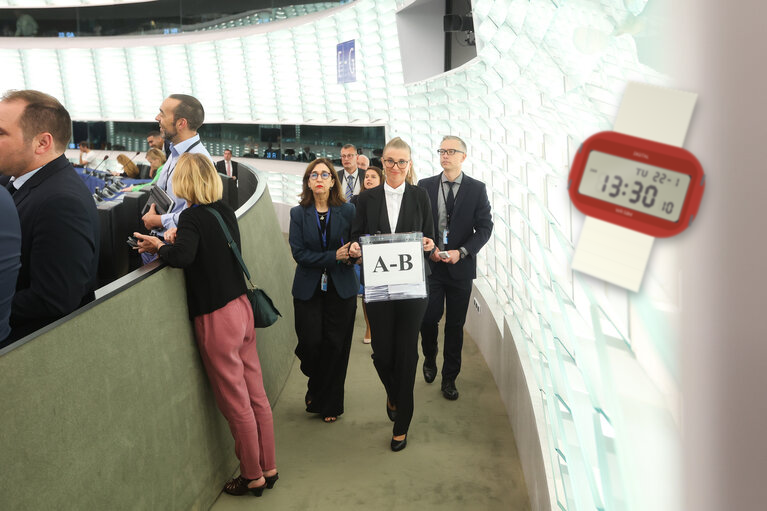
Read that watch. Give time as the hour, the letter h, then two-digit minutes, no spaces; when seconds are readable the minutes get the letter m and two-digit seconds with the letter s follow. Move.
13h30m10s
